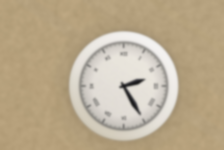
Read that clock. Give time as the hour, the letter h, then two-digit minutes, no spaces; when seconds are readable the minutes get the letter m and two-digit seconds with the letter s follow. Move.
2h25
